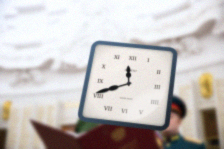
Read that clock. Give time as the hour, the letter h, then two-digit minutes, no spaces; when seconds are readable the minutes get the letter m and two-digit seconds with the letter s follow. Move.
11h41
